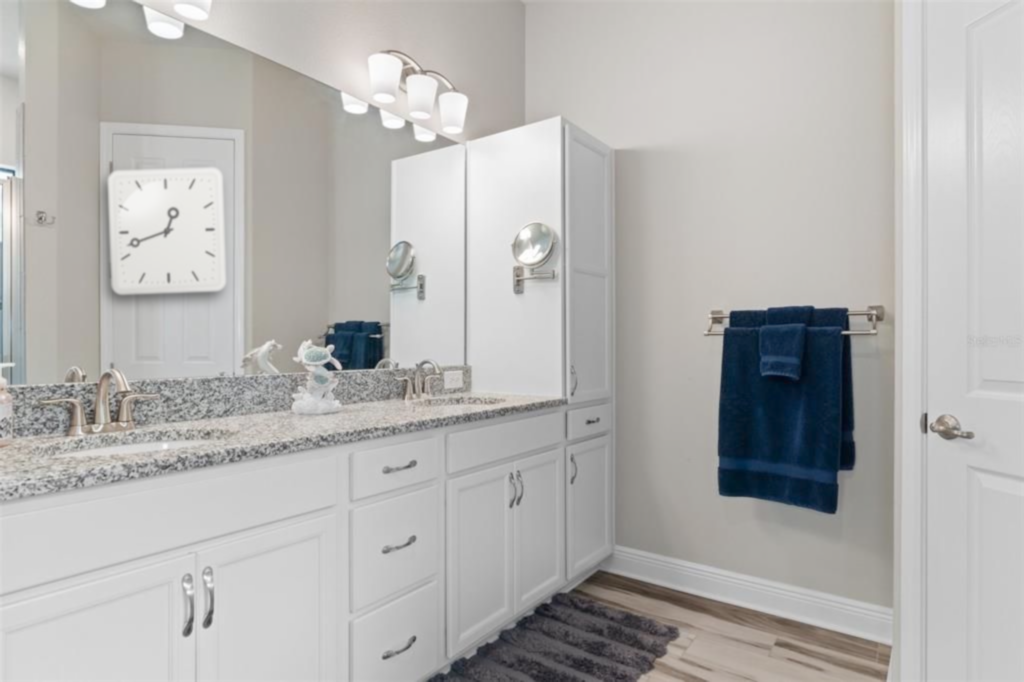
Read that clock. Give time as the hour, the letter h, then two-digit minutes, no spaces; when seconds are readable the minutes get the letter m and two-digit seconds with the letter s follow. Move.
12h42
